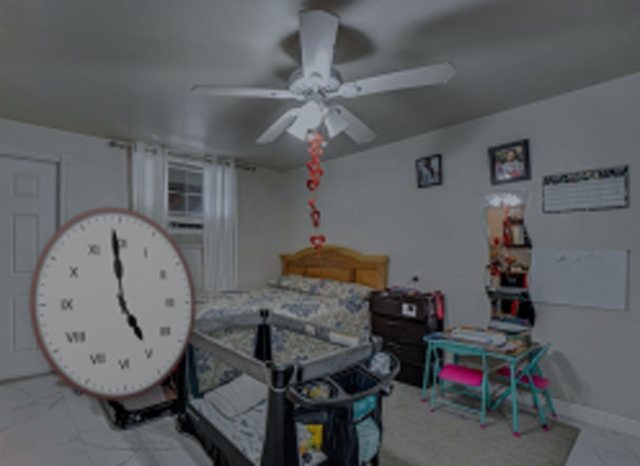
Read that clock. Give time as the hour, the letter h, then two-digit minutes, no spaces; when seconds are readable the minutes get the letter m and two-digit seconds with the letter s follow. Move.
4h59
